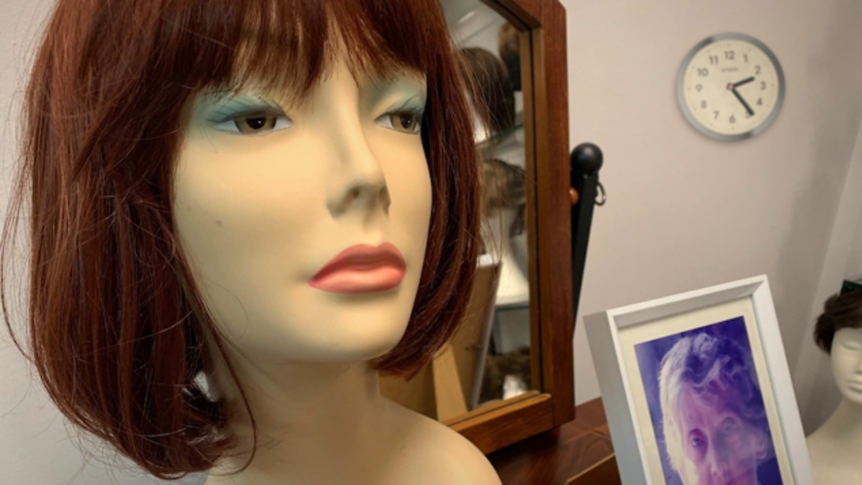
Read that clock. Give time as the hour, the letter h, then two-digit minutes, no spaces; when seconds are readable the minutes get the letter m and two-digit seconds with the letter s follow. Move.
2h24
